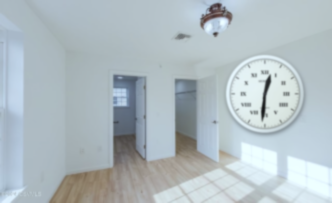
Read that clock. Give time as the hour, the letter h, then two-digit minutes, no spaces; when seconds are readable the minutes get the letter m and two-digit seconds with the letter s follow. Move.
12h31
